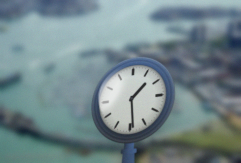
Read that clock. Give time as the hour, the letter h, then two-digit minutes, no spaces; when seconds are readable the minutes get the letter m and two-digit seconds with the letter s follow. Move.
1h29
